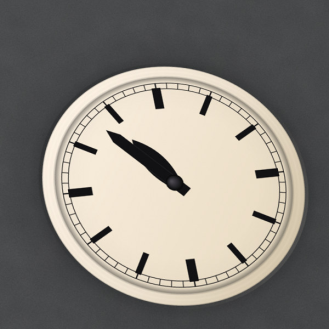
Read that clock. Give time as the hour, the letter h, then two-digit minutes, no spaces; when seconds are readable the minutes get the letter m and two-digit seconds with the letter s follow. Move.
10h53
